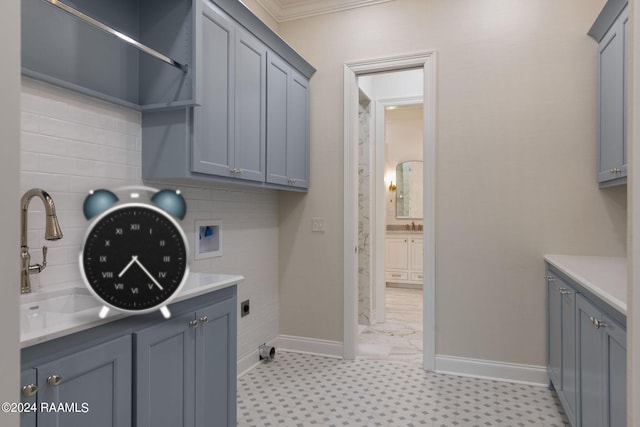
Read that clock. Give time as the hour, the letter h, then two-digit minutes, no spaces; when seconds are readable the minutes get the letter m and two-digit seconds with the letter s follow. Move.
7h23
